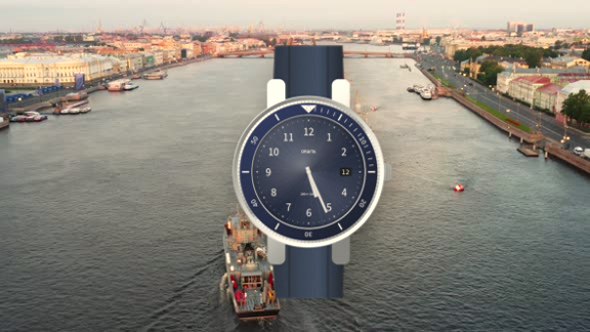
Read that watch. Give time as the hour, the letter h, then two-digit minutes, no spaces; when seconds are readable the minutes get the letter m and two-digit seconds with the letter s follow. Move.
5h26
